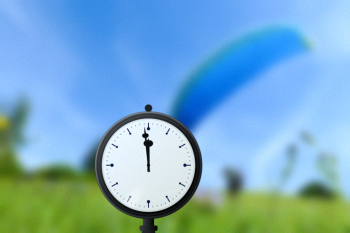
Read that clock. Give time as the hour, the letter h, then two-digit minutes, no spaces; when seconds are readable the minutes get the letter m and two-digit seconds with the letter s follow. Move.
11h59
